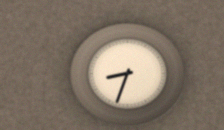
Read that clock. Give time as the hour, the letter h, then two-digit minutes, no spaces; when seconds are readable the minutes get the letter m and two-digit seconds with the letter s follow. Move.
8h33
